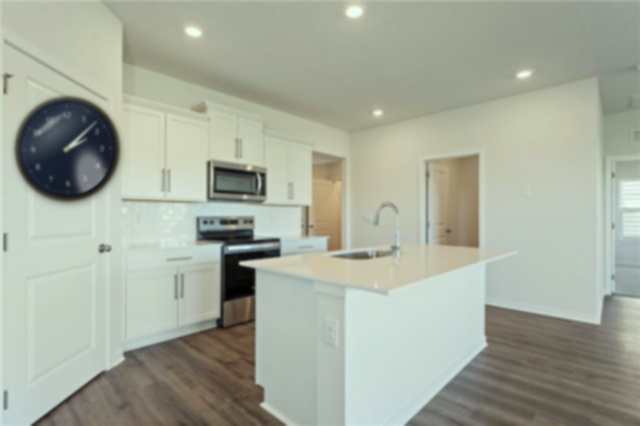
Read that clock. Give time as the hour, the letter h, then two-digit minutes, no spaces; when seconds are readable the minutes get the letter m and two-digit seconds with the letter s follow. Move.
2h08
